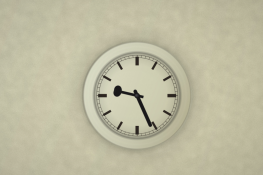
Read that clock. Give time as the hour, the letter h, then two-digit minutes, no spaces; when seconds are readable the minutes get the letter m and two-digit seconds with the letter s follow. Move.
9h26
